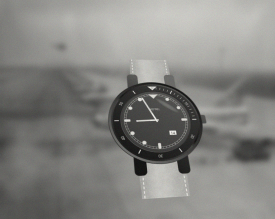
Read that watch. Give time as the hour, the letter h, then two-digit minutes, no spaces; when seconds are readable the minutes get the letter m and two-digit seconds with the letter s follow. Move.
8h56
